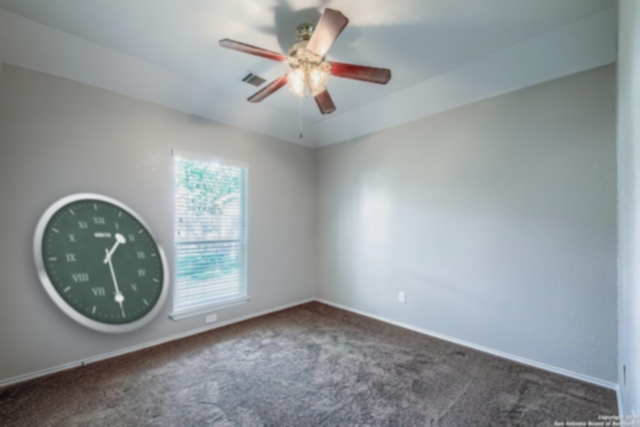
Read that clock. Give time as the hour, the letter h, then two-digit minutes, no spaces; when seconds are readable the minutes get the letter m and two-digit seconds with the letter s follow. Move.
1h30
